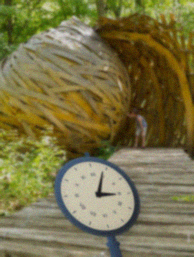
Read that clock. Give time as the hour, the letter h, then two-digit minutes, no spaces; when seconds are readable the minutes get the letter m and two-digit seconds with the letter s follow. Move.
3h04
